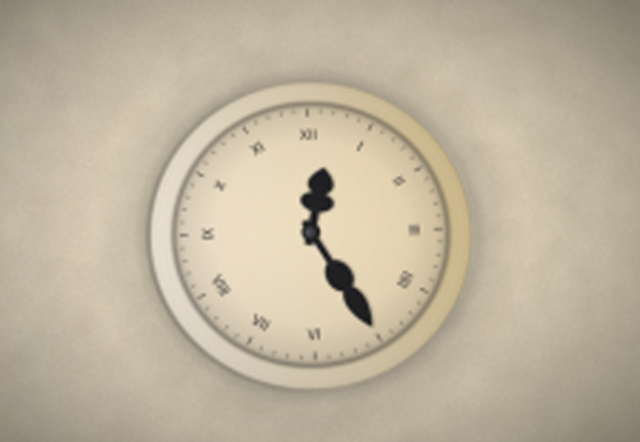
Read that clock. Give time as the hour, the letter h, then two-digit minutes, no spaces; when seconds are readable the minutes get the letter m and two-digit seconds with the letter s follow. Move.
12h25
